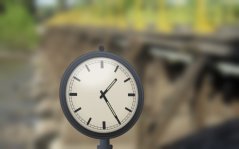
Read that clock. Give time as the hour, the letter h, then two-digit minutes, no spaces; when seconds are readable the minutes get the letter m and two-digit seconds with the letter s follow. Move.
1h25
